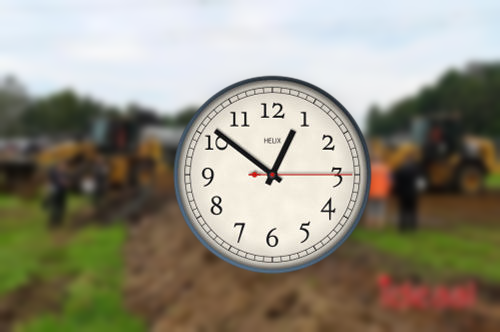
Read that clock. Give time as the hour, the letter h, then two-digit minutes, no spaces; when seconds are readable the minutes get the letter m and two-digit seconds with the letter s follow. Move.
12h51m15s
